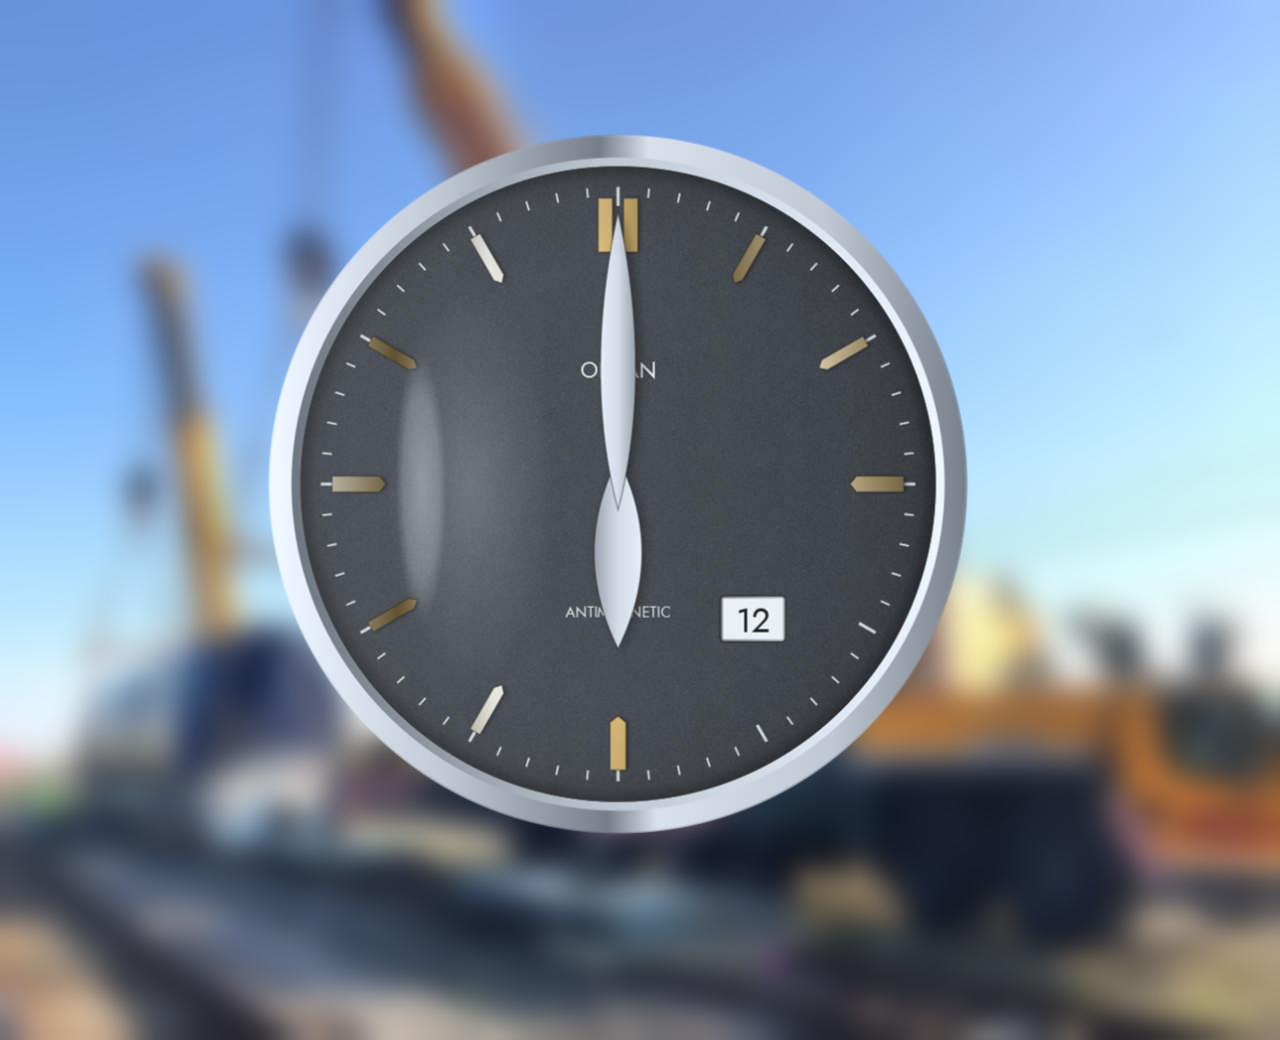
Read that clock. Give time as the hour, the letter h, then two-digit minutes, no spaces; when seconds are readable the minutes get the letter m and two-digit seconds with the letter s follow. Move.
6h00
